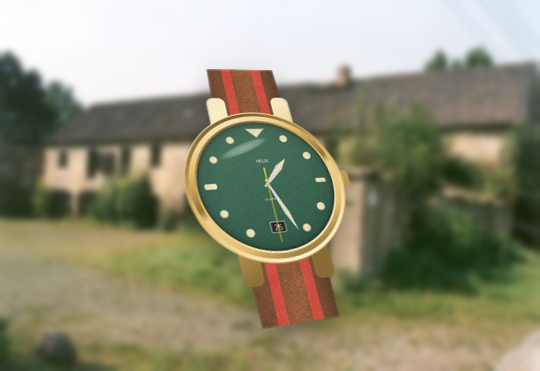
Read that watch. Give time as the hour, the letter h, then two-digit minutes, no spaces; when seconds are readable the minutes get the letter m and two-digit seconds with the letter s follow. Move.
1h26m30s
